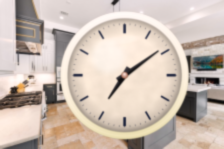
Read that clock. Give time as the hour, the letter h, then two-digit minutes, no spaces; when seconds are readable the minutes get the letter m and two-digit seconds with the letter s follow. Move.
7h09
